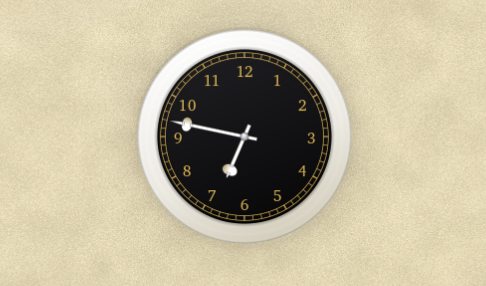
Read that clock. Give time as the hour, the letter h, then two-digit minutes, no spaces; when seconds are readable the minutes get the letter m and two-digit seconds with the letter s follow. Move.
6h47
